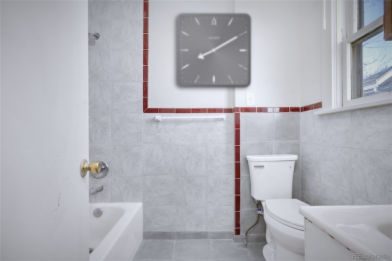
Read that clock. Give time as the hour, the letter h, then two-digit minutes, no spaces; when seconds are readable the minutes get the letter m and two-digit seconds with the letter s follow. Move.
8h10
